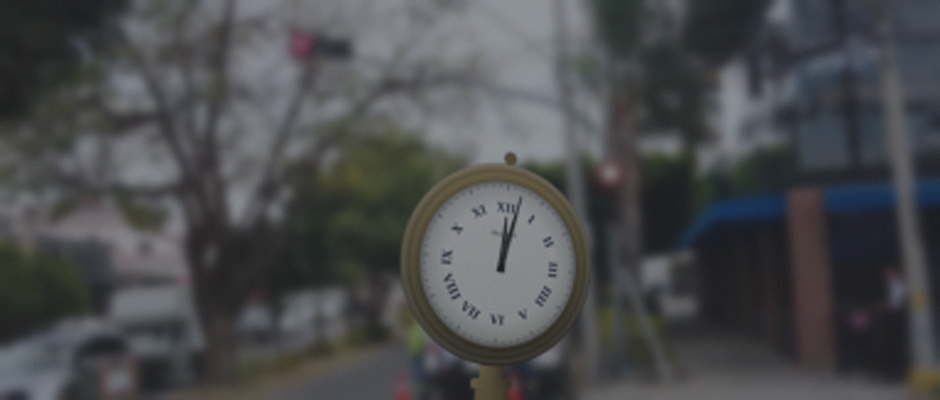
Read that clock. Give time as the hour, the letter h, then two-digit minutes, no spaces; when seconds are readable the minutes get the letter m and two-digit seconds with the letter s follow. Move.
12h02
